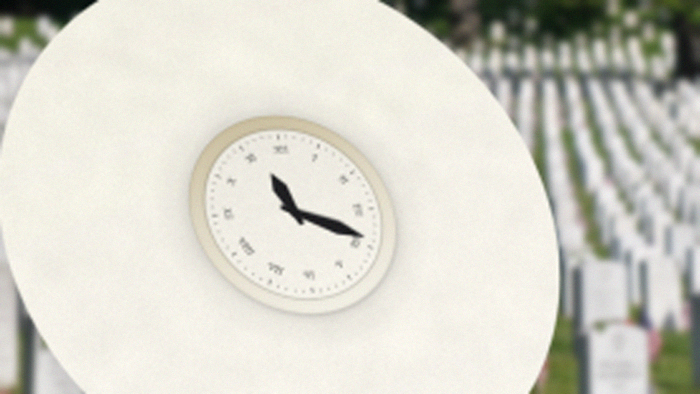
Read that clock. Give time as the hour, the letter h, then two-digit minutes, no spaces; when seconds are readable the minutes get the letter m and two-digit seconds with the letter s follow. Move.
11h19
